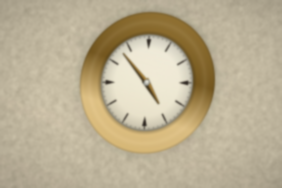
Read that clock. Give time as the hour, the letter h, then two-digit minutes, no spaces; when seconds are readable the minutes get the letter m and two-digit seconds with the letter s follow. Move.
4h53
